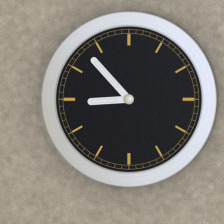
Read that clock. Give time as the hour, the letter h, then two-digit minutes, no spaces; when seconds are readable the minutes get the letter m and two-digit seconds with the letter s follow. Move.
8h53
